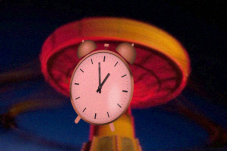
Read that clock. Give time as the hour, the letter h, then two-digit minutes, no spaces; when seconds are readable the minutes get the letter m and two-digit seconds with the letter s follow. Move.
12h58
